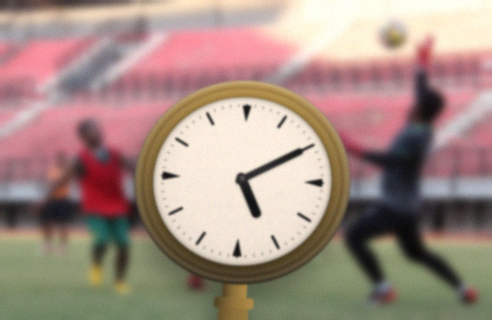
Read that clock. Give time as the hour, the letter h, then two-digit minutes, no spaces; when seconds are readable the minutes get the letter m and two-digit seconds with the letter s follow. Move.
5h10
